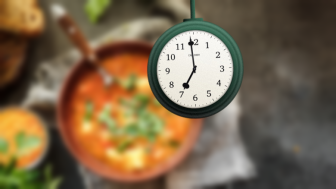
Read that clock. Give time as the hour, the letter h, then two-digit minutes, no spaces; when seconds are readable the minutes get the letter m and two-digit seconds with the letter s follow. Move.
6h59
